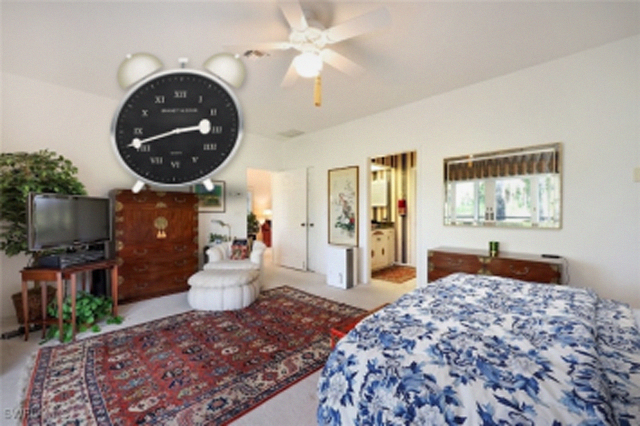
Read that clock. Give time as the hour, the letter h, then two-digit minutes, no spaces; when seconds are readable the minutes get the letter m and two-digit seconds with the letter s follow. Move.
2h42
